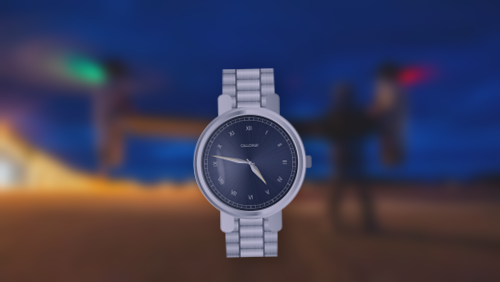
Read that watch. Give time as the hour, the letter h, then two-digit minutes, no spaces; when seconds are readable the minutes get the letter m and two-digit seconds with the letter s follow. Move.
4h47
